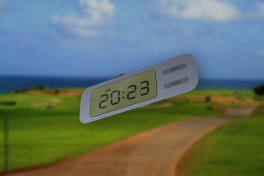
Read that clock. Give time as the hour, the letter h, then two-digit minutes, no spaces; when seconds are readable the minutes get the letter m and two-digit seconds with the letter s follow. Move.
20h23
